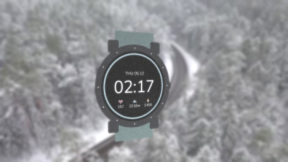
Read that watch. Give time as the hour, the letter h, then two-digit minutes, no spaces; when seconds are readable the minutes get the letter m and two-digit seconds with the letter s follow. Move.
2h17
